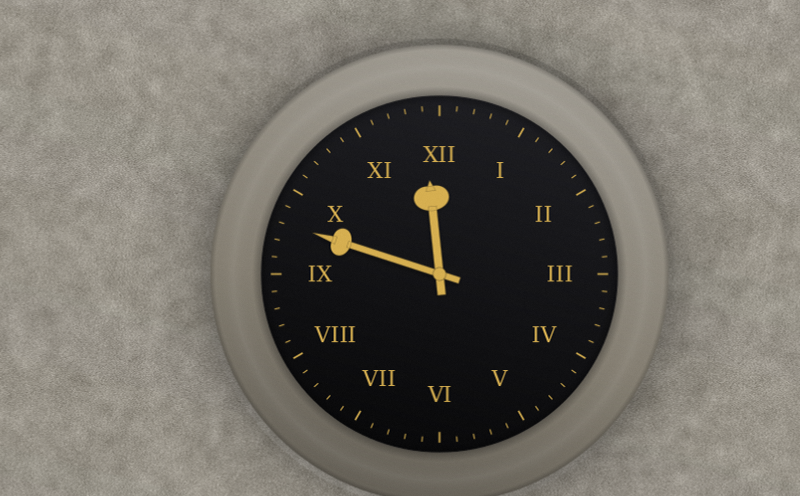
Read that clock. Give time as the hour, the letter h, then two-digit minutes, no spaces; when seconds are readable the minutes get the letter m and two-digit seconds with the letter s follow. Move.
11h48
